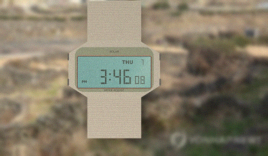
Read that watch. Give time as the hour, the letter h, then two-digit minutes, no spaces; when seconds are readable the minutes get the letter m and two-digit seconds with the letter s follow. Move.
3h46m08s
